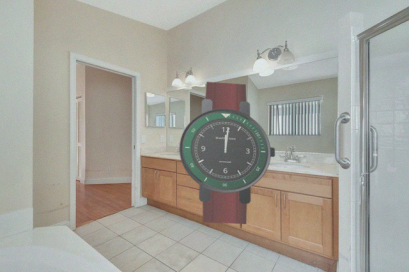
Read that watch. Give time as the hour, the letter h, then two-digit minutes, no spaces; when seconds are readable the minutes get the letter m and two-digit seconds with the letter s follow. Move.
12h01
